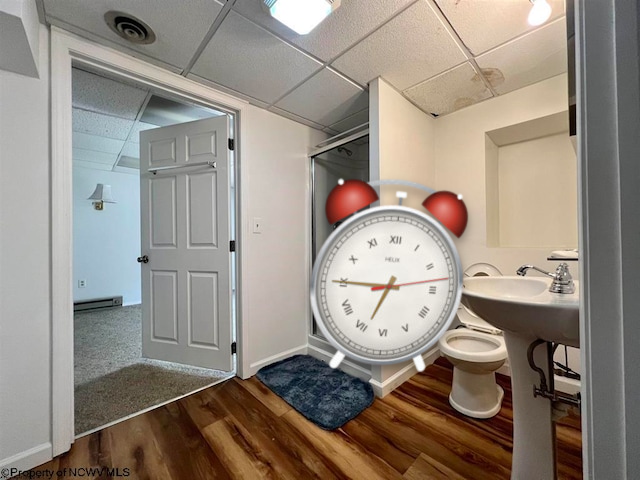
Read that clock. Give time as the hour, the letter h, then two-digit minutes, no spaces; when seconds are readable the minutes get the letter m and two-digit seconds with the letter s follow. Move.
6h45m13s
